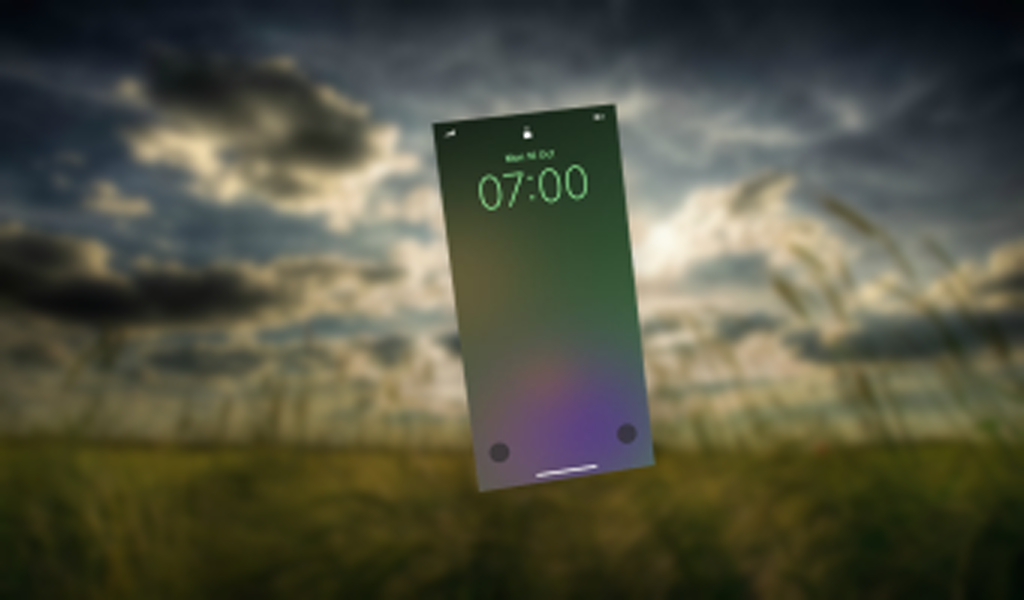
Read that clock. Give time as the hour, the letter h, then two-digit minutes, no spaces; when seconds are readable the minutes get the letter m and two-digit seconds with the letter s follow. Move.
7h00
